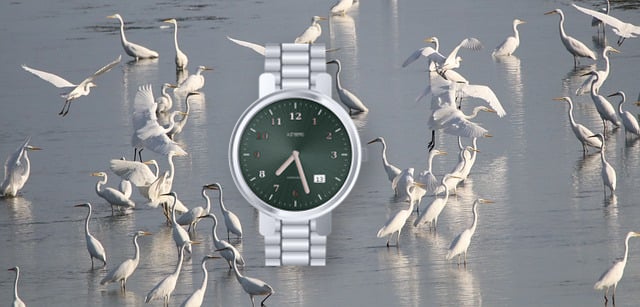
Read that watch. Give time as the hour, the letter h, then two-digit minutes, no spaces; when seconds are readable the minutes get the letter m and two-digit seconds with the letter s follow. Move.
7h27
